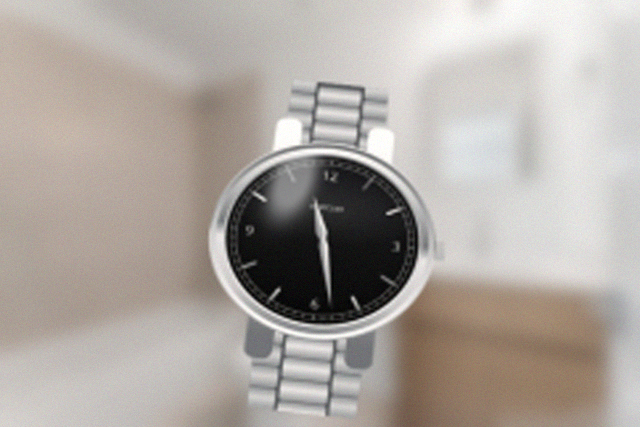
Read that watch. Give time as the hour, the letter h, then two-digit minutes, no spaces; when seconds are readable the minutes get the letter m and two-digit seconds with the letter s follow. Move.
11h28
